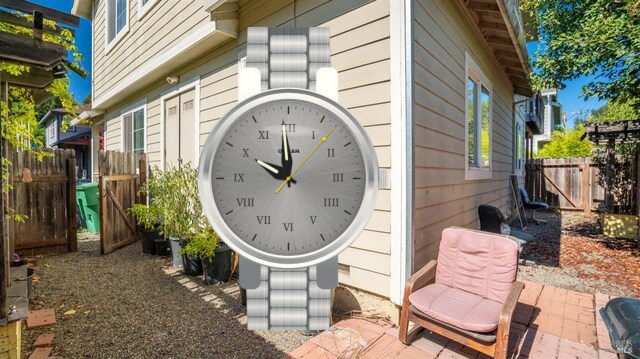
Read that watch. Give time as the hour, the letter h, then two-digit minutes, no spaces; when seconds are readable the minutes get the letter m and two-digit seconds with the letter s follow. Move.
9h59m07s
